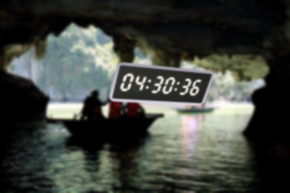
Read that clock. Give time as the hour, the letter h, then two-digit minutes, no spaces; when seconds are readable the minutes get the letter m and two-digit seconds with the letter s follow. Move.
4h30m36s
